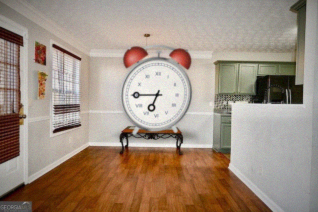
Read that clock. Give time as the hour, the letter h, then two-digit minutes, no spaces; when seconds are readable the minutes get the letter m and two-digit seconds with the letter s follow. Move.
6h45
